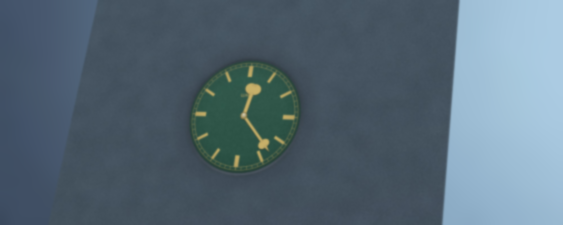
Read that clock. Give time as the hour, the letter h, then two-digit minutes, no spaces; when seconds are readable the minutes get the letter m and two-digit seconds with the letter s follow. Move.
12h23
